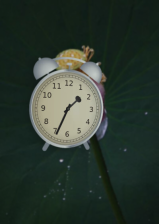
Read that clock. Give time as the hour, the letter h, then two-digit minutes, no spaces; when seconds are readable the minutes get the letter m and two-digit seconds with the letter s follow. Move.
1h34
